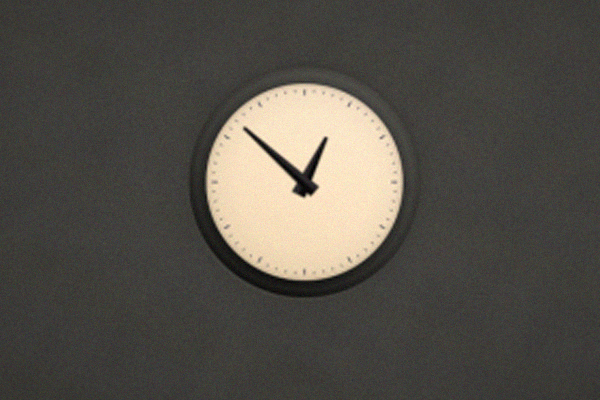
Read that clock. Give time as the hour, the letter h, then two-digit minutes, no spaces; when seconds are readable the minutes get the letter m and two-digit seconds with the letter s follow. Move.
12h52
